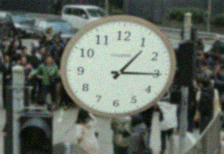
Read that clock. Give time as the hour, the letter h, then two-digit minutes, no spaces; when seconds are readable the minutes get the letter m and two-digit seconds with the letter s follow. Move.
1h15
